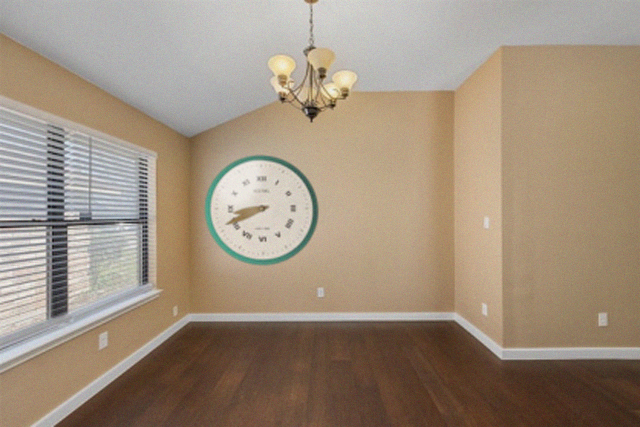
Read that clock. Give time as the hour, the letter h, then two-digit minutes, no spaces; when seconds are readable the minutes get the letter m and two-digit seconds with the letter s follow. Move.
8h41
